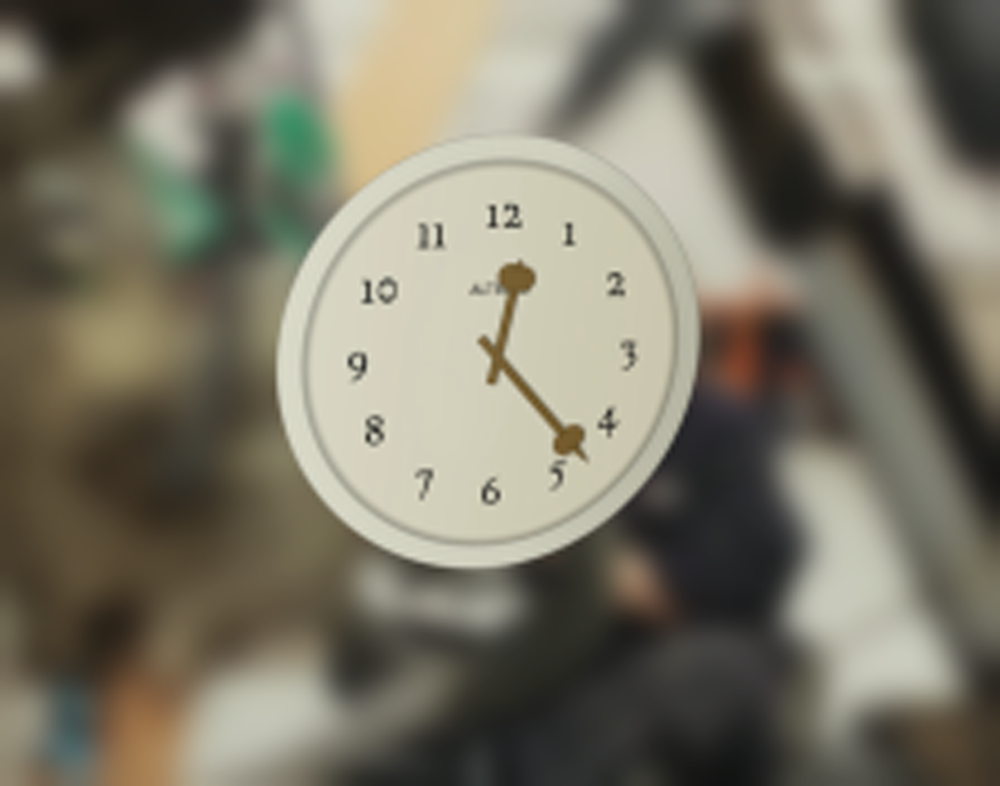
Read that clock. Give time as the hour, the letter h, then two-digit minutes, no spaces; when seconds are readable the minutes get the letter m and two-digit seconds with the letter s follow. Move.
12h23
